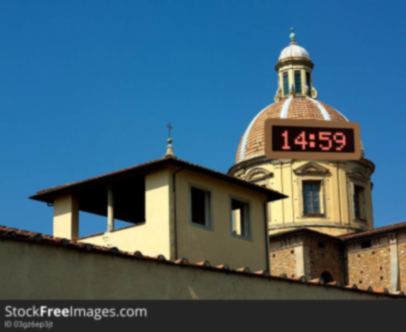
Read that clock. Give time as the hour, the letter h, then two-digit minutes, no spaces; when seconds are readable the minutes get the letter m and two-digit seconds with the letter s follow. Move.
14h59
